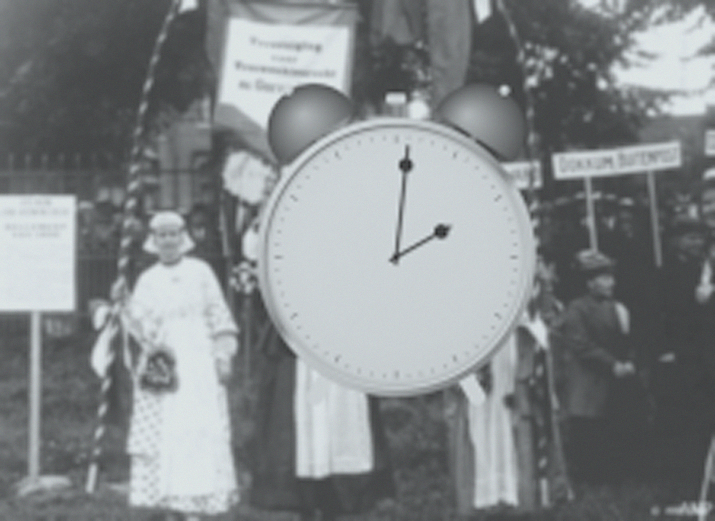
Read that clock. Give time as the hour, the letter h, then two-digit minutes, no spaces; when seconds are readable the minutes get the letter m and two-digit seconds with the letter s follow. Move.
2h01
